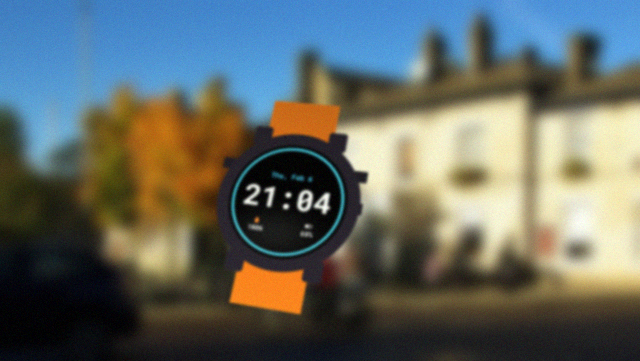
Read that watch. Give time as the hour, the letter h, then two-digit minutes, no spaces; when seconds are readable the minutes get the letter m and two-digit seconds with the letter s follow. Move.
21h04
